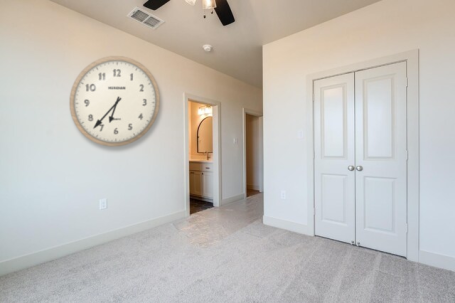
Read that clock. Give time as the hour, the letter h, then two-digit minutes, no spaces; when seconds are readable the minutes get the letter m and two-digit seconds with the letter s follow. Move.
6h37
